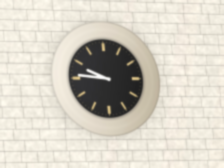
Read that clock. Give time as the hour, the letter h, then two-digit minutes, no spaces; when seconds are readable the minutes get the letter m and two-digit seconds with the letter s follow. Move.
9h46
